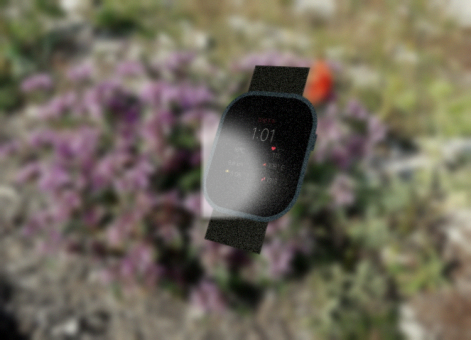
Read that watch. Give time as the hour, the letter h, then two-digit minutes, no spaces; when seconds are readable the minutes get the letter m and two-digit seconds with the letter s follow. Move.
1h01
